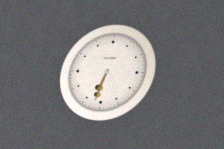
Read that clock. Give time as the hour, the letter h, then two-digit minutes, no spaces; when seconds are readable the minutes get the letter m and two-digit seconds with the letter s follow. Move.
6h32
